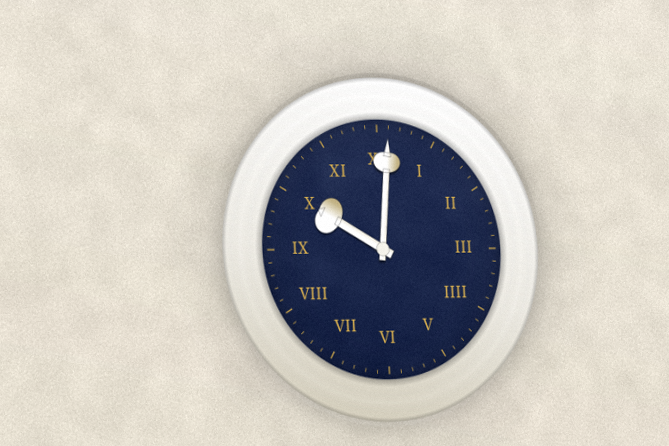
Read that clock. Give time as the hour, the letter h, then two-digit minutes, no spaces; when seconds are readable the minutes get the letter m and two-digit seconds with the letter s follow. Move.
10h01
